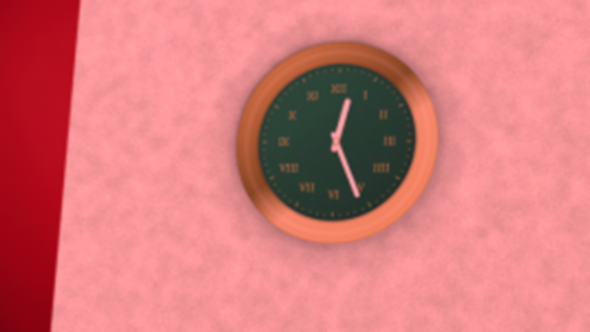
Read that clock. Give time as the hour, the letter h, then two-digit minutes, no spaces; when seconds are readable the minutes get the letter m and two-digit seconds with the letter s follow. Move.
12h26
